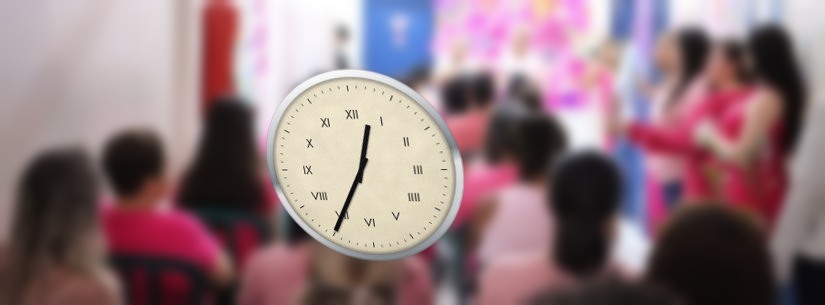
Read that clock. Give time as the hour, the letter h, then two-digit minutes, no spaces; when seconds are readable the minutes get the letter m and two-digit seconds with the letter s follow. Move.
12h35
